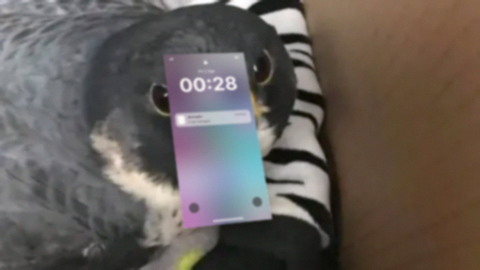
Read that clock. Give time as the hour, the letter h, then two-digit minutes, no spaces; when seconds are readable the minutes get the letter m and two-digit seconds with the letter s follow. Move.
0h28
